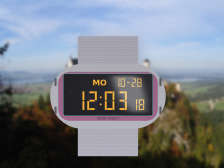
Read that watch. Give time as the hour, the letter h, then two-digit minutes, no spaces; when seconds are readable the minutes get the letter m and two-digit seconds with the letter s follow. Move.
12h03m18s
